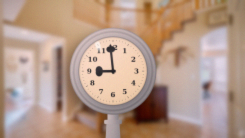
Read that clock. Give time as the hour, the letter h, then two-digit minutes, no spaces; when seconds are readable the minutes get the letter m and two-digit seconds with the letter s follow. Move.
8h59
